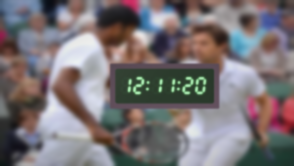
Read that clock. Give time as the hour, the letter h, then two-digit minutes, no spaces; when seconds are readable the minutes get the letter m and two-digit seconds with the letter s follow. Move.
12h11m20s
